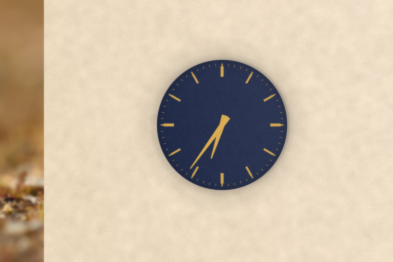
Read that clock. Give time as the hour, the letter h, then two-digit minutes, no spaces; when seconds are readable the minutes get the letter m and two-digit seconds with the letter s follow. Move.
6h36
